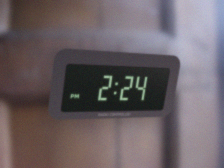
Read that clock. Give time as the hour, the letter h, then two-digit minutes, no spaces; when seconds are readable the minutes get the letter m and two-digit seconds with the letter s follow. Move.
2h24
